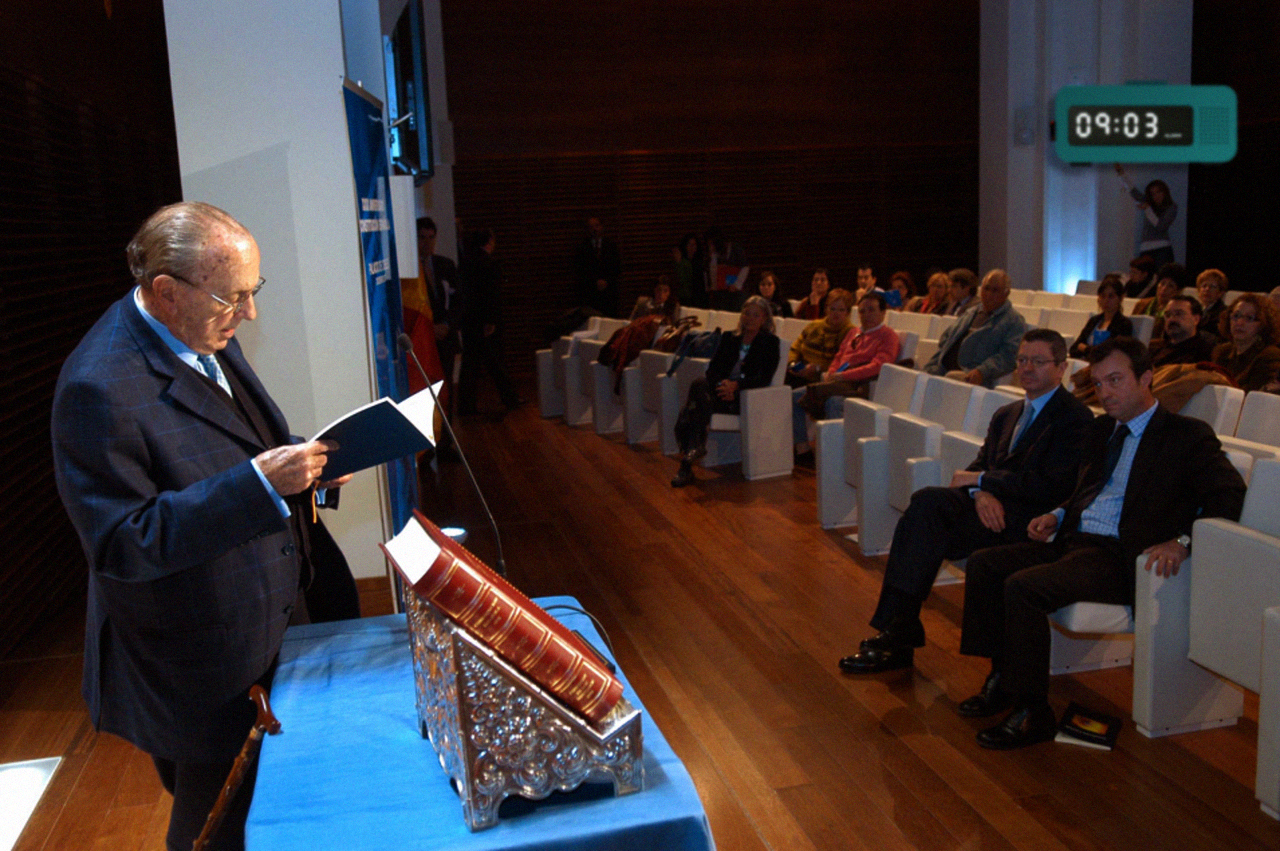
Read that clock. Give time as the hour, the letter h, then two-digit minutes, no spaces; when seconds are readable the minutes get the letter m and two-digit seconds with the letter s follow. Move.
9h03
